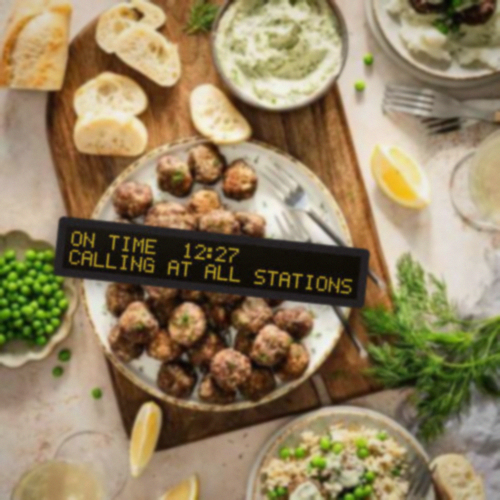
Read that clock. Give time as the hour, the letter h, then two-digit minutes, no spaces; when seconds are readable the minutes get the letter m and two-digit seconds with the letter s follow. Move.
12h27
